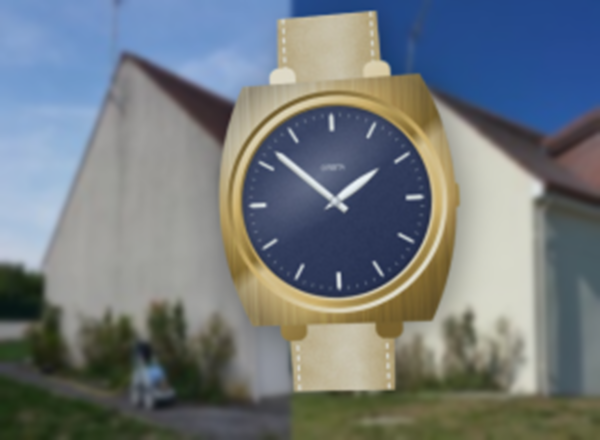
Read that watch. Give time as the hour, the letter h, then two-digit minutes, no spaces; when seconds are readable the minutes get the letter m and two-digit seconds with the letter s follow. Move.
1h52
